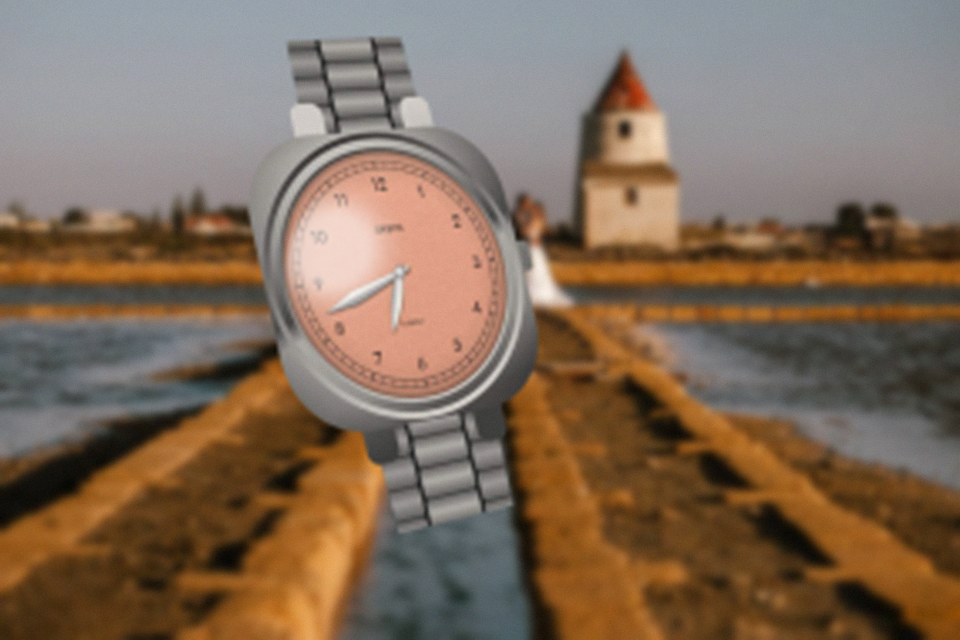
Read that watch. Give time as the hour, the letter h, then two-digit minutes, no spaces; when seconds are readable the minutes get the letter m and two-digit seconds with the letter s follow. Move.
6h42
